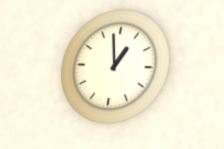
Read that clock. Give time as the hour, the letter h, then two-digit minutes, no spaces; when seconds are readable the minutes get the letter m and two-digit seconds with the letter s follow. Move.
12h58
